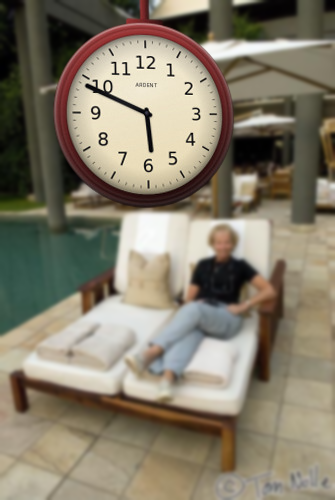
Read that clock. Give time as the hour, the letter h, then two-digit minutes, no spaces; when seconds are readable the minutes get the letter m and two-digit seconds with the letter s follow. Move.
5h49
